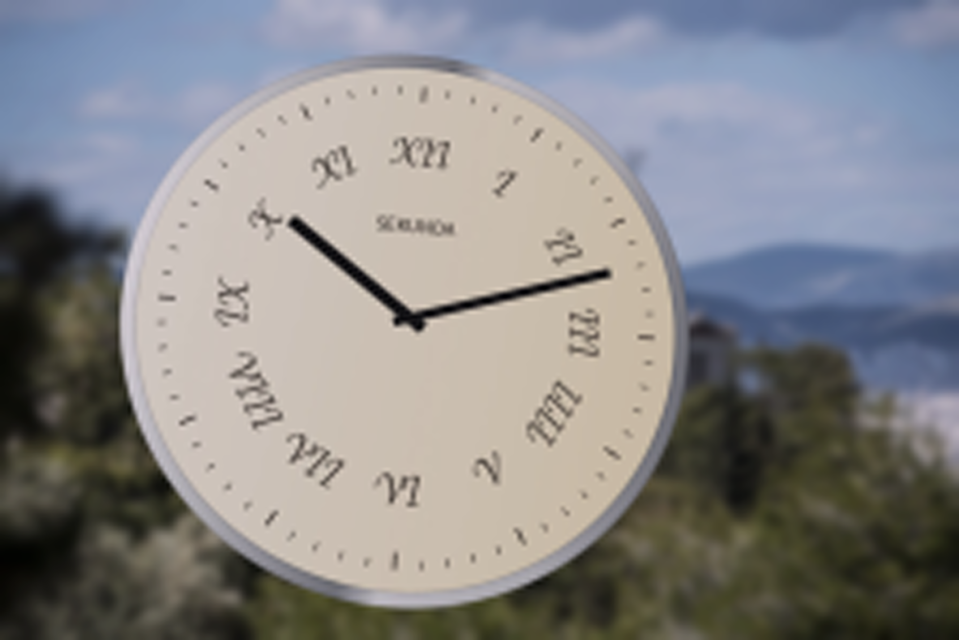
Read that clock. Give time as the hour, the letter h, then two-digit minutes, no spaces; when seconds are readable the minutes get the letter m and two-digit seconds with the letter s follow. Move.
10h12
